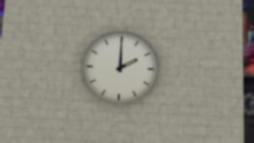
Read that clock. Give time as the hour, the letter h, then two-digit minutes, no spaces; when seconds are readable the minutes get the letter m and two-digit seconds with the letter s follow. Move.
2h00
